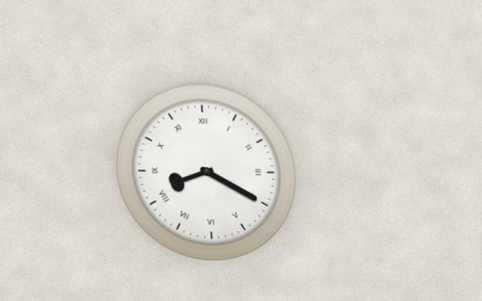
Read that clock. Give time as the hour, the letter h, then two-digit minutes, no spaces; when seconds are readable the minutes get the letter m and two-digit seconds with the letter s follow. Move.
8h20
